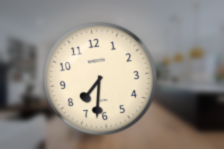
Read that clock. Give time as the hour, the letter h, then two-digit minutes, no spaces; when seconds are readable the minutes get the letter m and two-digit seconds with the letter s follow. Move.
7h32
